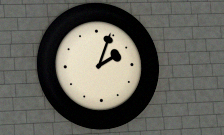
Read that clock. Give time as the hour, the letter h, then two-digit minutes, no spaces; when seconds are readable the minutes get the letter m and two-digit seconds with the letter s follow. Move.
2h04
